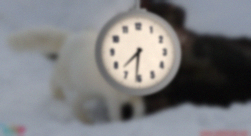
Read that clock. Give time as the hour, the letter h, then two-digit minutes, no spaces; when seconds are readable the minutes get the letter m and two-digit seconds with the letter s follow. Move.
7h31
